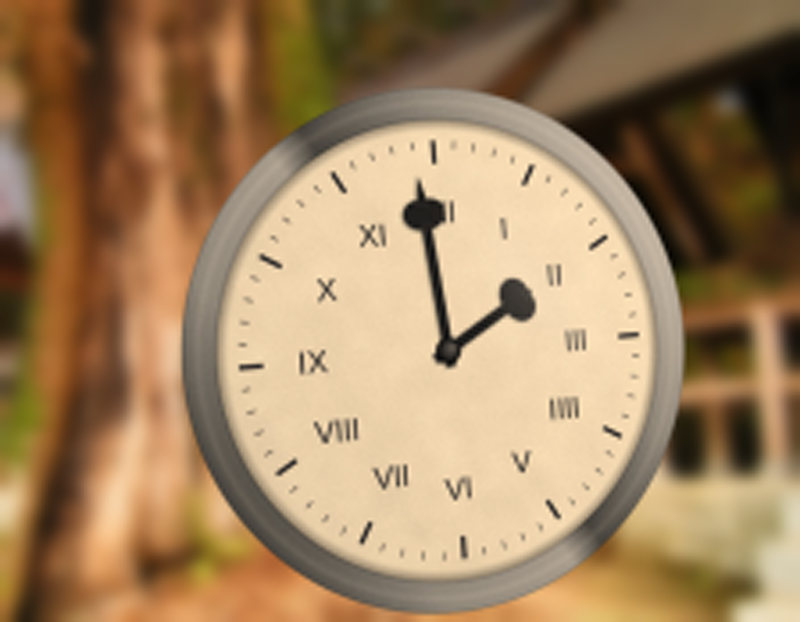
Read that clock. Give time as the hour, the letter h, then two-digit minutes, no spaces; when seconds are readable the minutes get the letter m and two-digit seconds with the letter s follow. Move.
1h59
